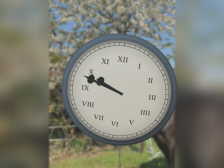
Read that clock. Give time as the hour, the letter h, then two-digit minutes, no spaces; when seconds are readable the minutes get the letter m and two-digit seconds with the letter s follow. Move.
9h48
